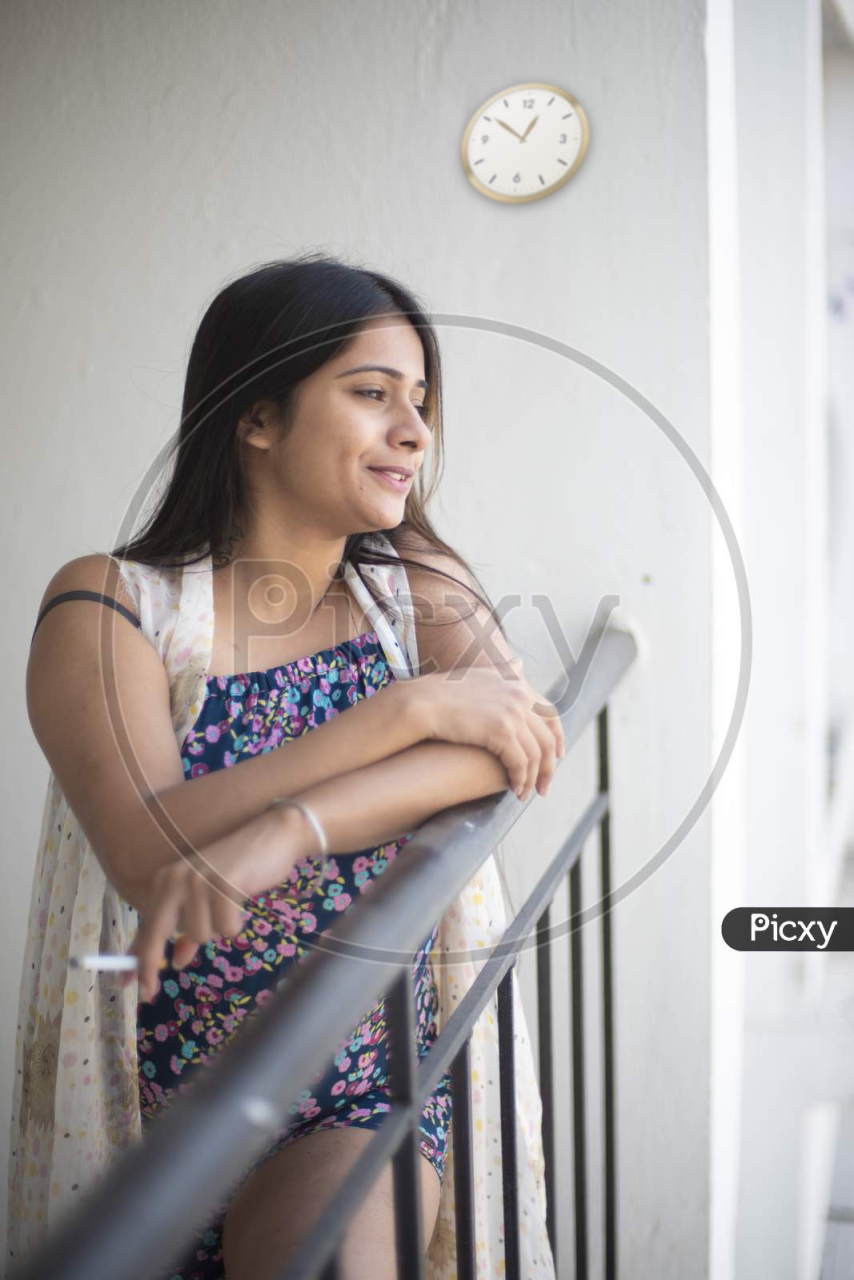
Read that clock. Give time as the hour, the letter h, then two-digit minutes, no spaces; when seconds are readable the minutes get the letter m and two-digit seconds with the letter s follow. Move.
12h51
